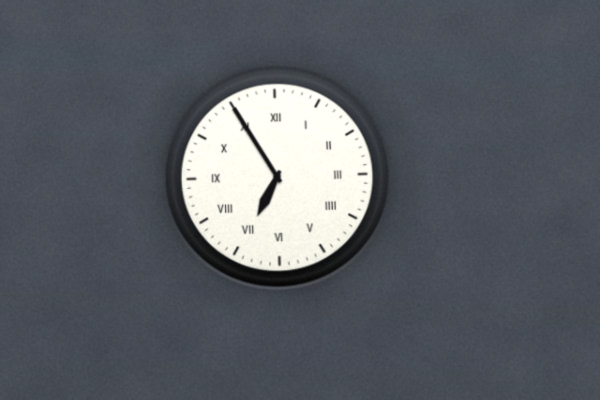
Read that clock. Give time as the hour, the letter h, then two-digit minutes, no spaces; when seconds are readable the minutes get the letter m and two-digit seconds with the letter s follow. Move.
6h55
